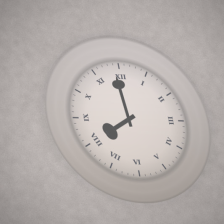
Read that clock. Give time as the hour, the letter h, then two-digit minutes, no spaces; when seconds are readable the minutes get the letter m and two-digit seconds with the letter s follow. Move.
7h59
